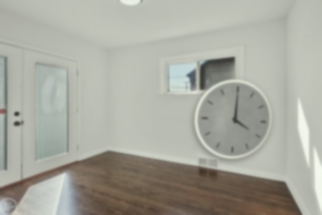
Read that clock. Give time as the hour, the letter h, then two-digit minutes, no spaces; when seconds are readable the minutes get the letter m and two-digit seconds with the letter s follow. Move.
4h00
